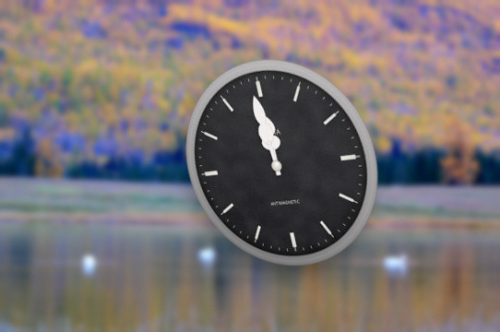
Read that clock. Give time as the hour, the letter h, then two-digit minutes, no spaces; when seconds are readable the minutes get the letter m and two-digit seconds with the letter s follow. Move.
11h59
